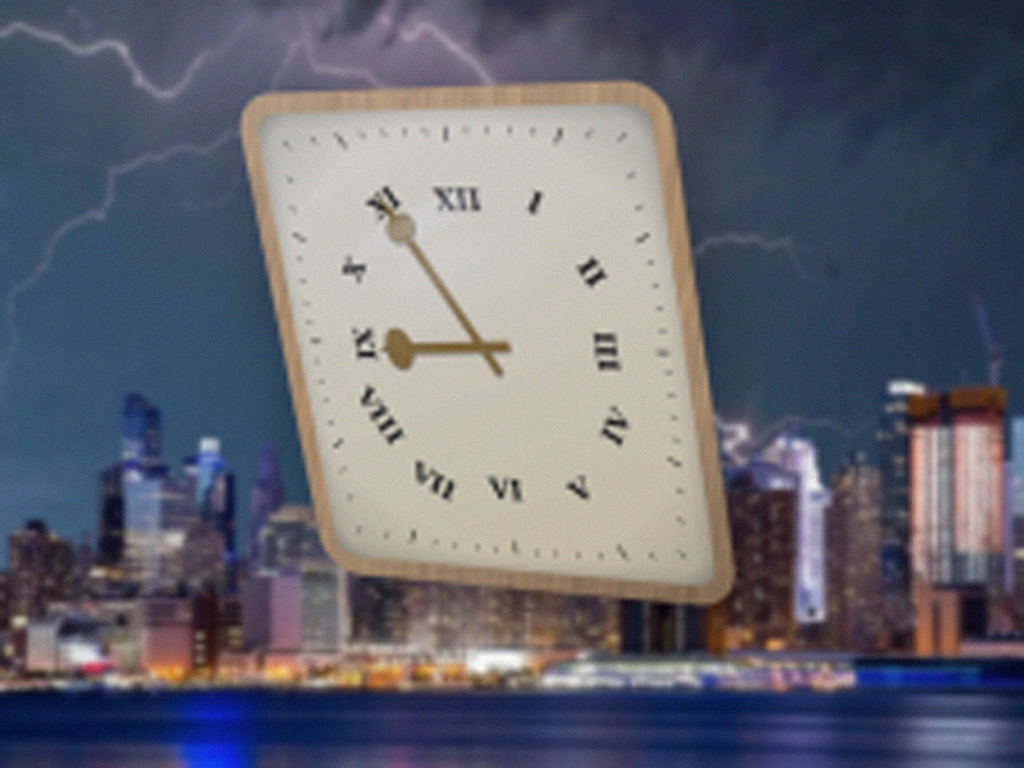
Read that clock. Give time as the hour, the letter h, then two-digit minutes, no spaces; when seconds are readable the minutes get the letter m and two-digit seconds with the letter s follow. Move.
8h55
